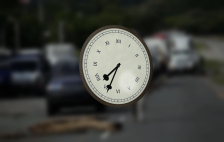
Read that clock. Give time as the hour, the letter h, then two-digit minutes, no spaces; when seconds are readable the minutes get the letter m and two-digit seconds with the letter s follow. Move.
7h34
